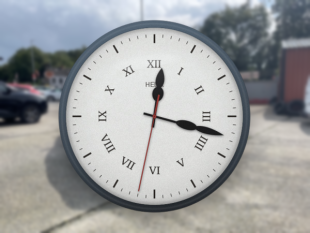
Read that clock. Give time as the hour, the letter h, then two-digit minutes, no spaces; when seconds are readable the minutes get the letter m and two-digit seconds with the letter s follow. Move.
12h17m32s
